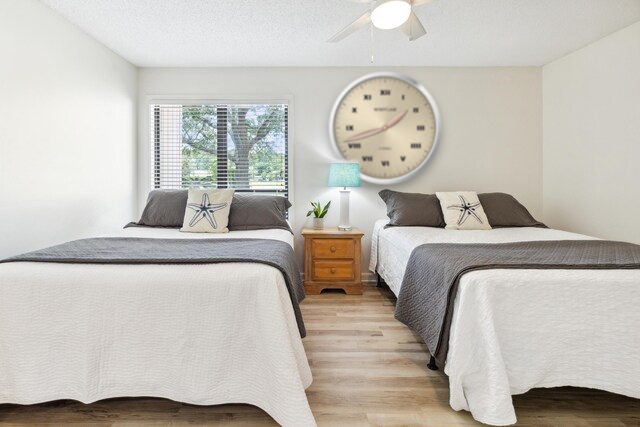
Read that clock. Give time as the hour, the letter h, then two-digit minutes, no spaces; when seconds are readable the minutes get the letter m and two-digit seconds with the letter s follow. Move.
1h42
